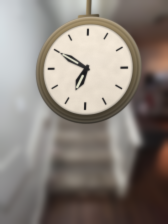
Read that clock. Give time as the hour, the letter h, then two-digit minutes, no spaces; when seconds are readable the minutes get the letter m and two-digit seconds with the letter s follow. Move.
6h50
